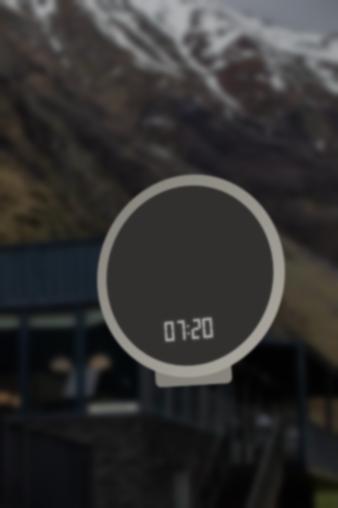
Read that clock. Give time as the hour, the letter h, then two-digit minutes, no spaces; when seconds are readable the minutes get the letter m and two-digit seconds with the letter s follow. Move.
7h20
